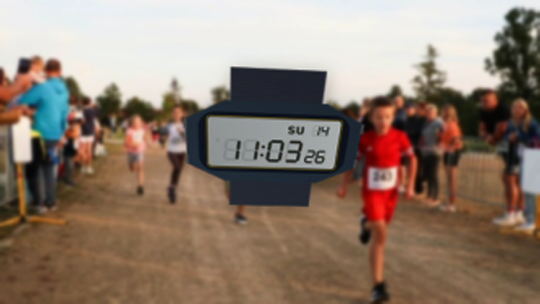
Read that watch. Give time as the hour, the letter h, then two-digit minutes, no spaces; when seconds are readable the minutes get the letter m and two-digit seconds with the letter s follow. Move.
11h03m26s
